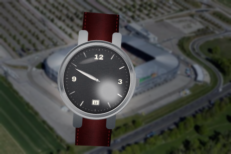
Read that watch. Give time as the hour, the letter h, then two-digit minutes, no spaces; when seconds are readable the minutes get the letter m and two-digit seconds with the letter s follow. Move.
9h49
